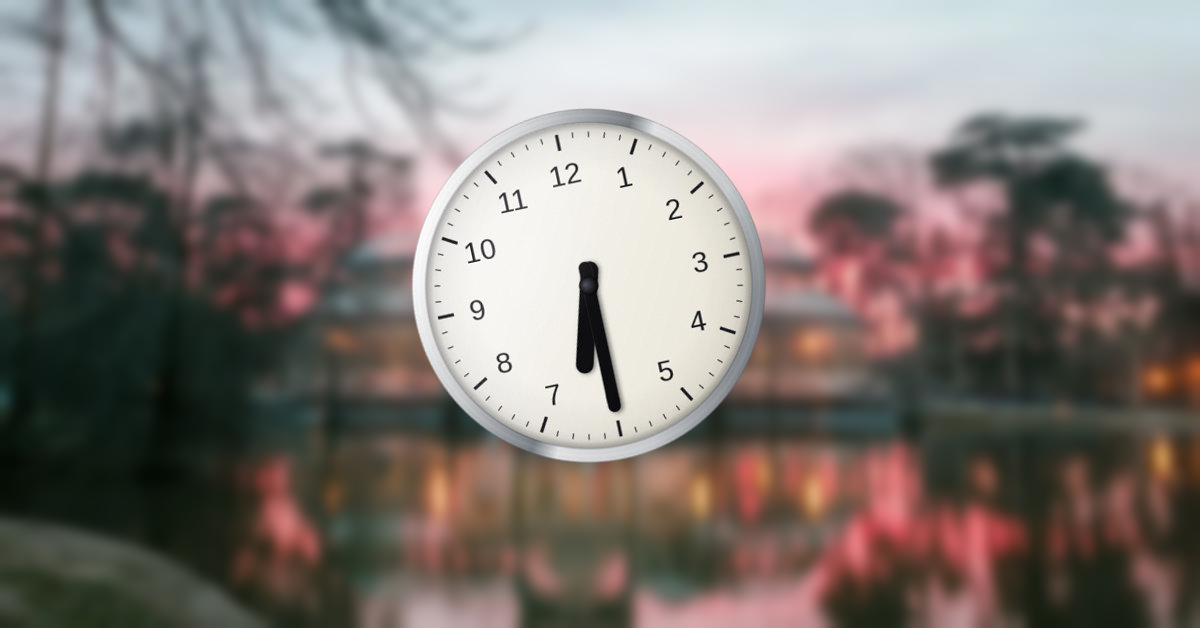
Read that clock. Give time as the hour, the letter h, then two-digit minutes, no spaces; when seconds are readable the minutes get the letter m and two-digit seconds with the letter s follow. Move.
6h30
